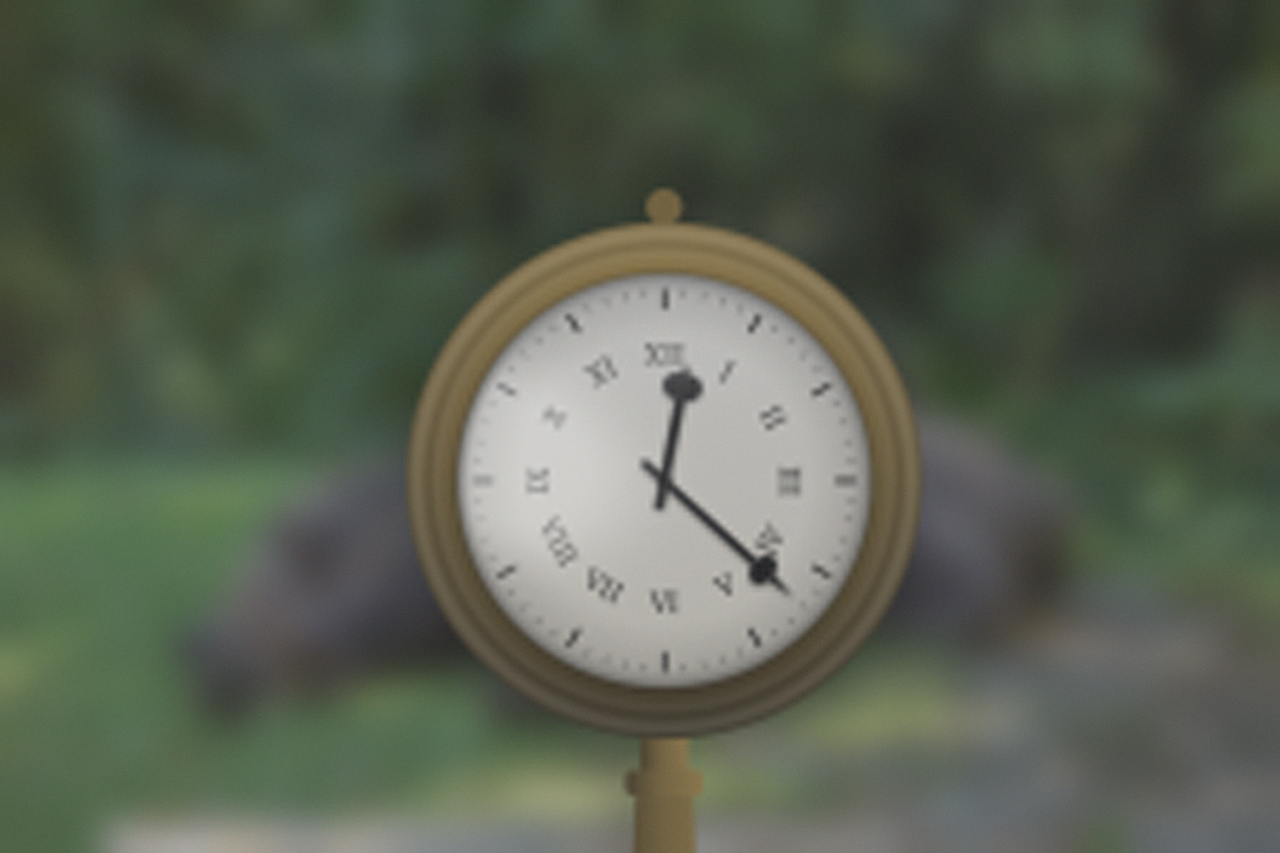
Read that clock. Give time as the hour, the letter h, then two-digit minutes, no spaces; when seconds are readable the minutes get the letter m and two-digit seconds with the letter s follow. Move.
12h22
